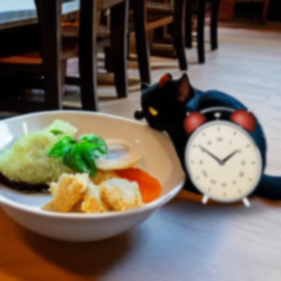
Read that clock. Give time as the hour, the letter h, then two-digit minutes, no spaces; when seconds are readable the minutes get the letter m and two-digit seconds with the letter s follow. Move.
1h51
